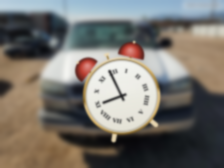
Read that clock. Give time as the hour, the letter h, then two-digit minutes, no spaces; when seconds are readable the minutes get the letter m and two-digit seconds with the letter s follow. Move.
8h59
